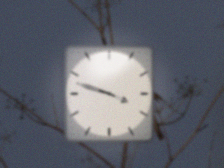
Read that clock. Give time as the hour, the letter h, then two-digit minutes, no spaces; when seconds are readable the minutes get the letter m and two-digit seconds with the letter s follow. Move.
3h48
